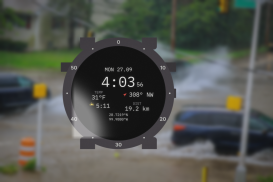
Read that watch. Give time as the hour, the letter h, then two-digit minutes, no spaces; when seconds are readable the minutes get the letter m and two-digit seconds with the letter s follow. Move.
4h03
